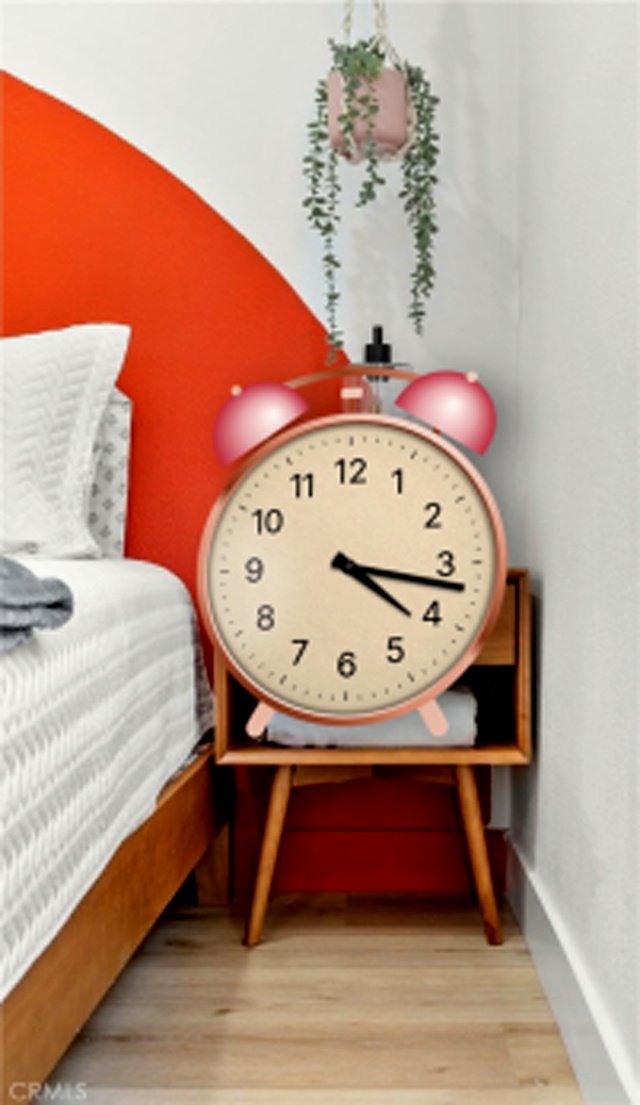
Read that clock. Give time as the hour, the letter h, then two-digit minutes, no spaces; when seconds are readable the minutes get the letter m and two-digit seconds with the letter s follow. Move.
4h17
